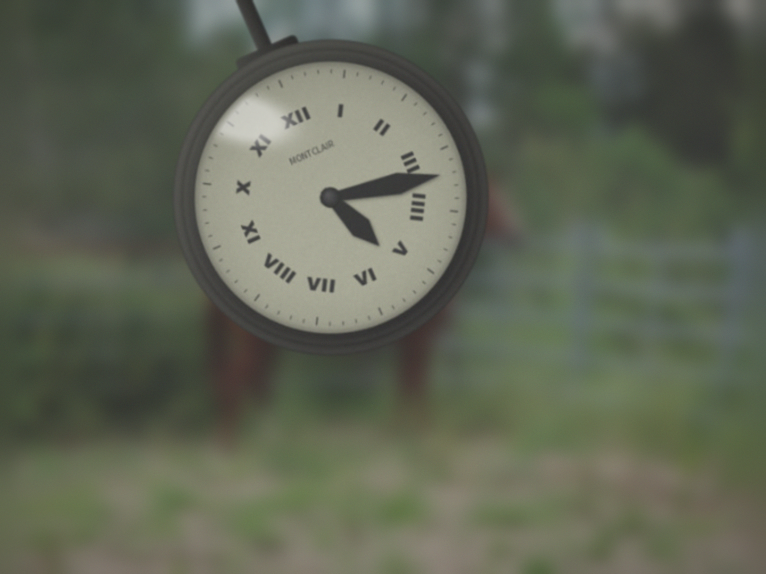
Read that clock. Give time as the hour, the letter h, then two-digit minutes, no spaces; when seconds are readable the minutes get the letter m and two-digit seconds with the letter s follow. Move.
5h17
